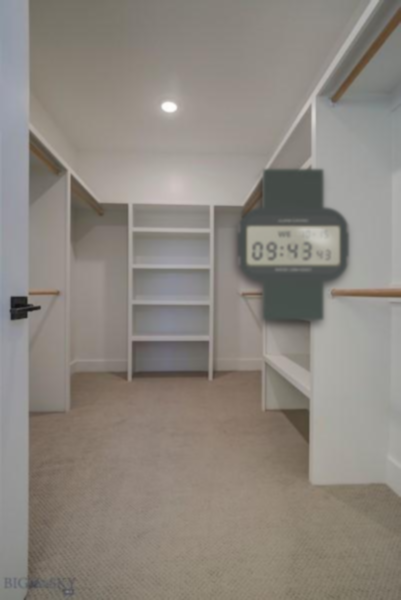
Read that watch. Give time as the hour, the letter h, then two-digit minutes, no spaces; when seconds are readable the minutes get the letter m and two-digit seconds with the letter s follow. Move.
9h43
